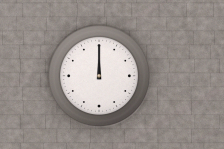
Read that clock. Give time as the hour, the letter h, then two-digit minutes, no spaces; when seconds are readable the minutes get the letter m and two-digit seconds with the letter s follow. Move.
12h00
